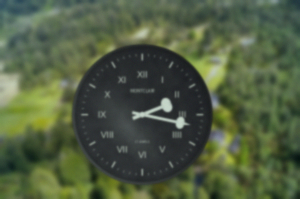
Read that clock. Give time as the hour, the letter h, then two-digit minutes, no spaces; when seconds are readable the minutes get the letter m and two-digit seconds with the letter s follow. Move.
2h17
